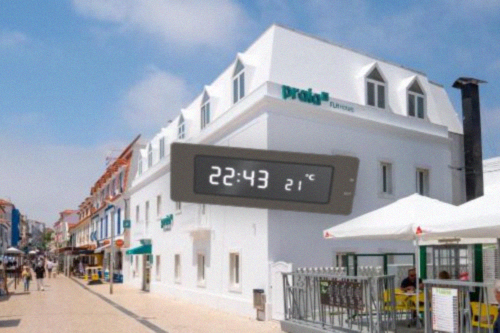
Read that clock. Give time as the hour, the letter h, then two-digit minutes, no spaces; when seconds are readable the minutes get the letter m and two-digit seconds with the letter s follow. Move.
22h43
